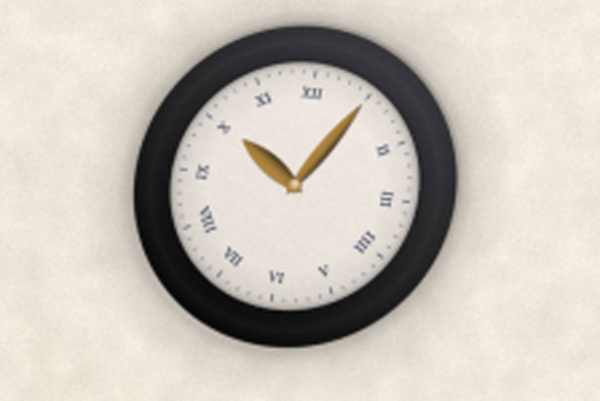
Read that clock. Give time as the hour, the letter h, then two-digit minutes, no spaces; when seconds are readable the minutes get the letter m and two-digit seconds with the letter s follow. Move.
10h05
